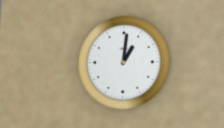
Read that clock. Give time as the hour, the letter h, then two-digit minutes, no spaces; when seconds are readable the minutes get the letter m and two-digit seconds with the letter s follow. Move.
1h01
